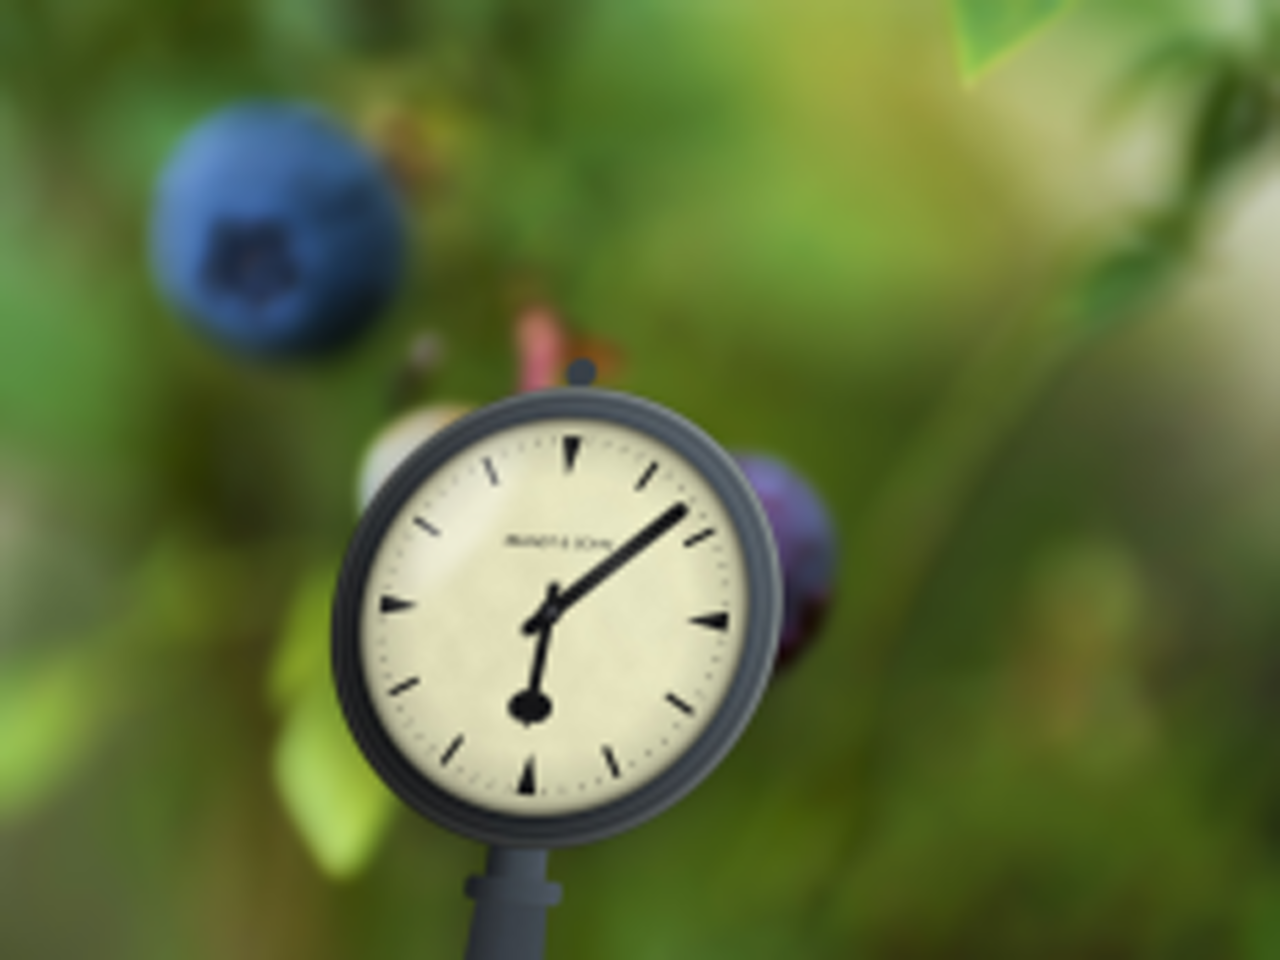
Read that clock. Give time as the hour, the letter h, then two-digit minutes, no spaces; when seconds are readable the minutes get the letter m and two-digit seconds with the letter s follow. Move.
6h08
